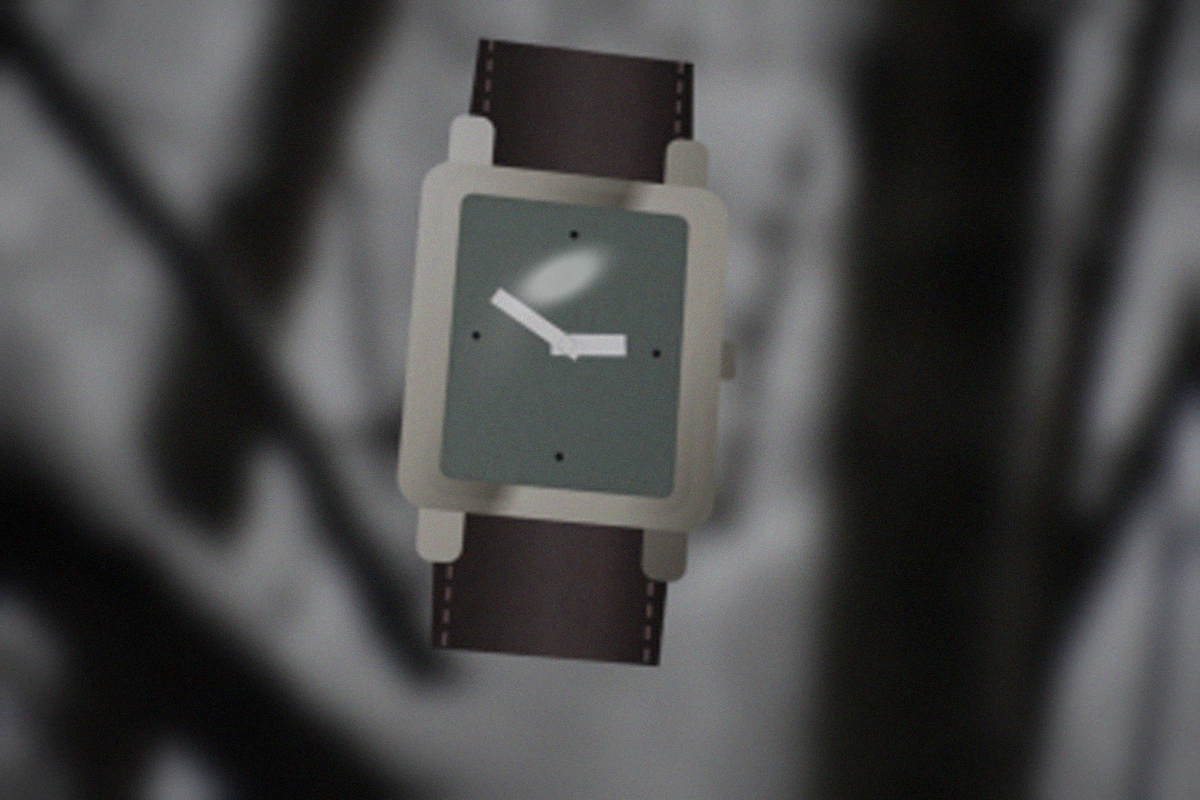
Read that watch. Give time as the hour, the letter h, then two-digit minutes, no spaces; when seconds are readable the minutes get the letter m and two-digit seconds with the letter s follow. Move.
2h50
